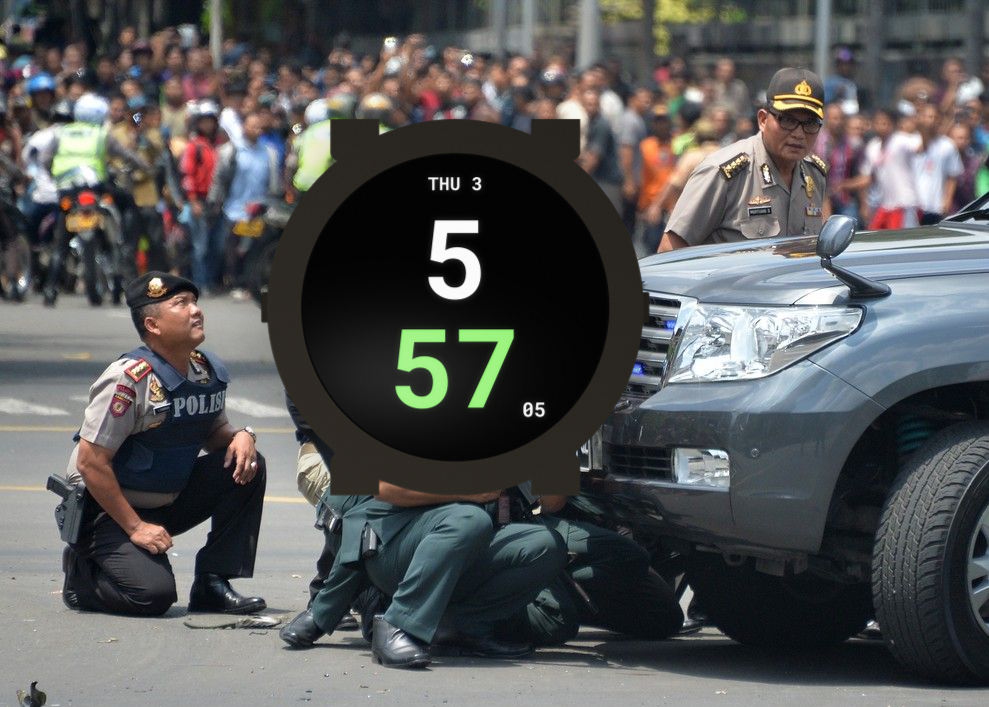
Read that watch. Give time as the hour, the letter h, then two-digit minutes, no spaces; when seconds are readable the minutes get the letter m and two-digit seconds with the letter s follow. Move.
5h57m05s
